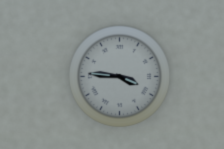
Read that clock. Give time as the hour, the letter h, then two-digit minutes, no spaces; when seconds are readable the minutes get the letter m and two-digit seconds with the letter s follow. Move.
3h46
